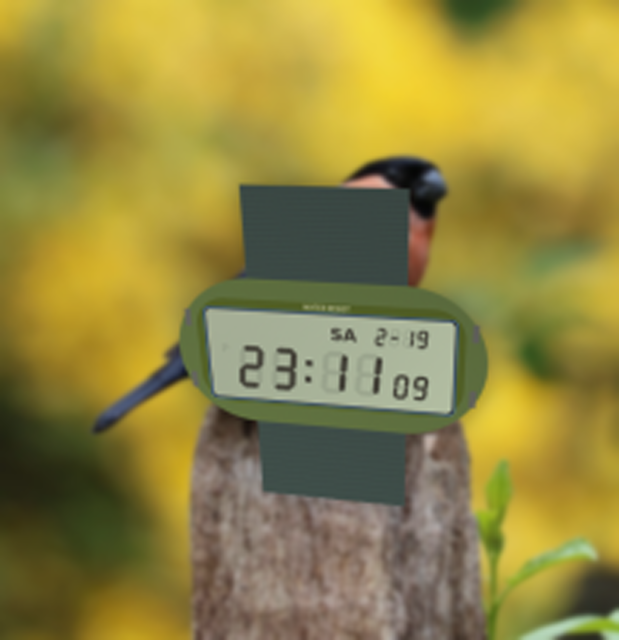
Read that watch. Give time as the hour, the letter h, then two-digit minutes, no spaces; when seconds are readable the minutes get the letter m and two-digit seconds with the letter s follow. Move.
23h11m09s
